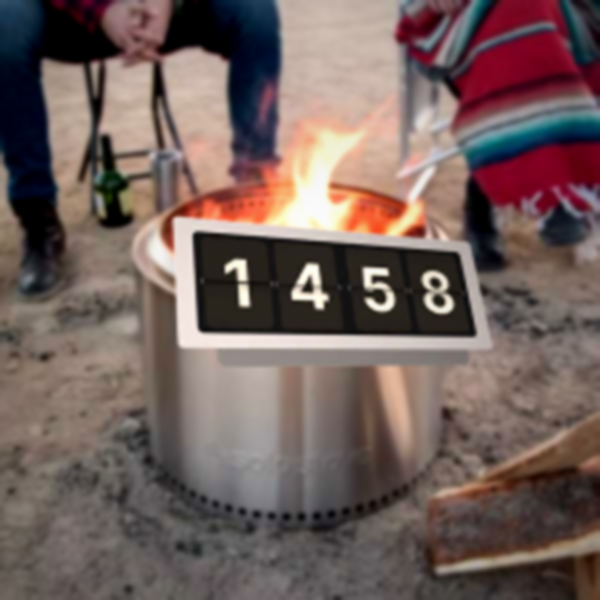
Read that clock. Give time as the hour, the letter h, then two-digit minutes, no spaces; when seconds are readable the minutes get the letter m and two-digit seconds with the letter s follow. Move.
14h58
